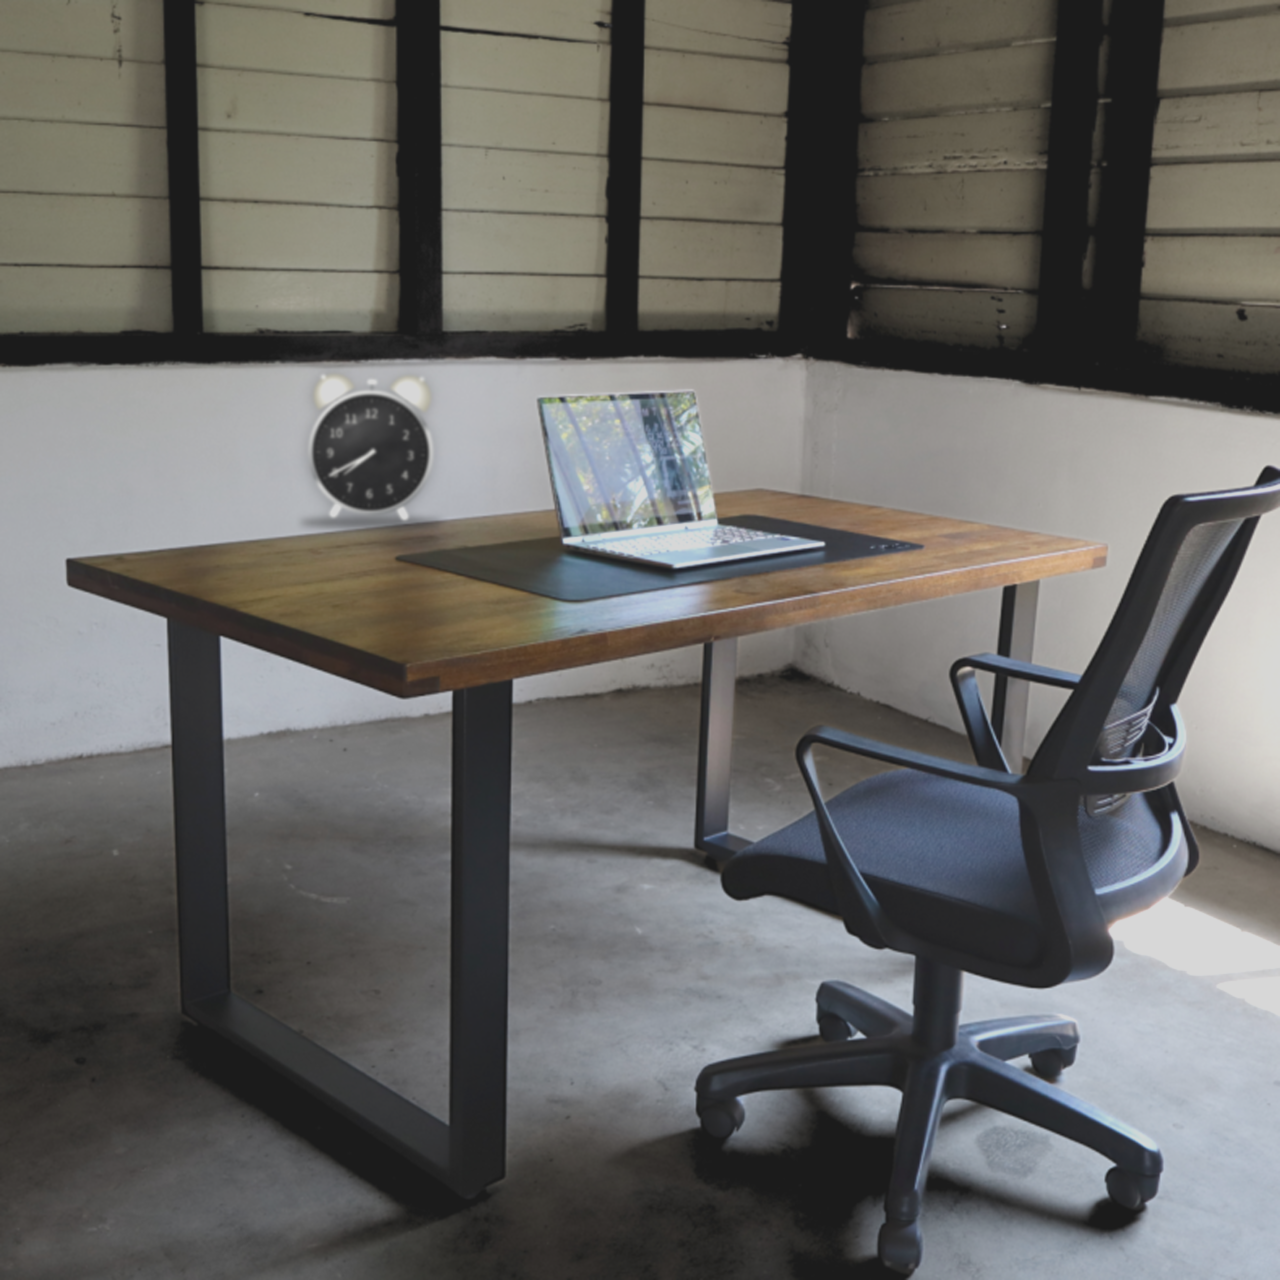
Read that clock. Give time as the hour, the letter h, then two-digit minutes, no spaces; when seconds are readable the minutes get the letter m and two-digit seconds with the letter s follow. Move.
7h40
